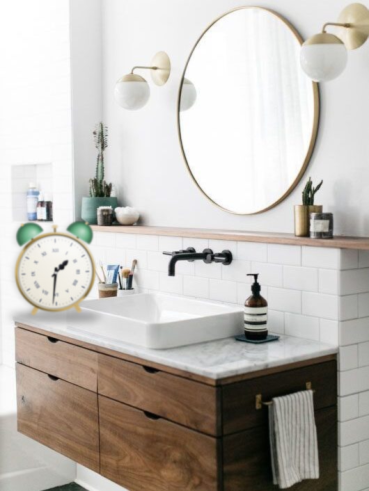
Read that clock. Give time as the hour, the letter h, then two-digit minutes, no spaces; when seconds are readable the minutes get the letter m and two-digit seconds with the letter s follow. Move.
1h31
